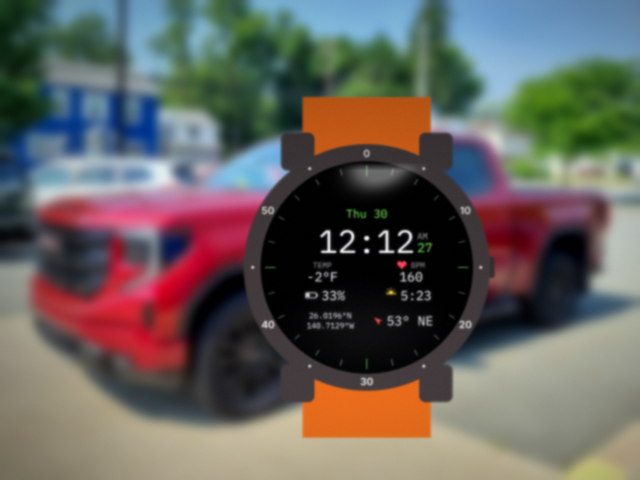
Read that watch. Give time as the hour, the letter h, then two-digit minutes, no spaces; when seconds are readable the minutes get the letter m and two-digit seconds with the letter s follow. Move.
12h12m27s
